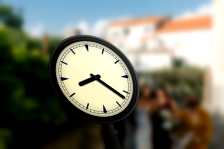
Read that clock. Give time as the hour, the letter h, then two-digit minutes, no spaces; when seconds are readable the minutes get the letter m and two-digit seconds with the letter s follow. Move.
8h22
